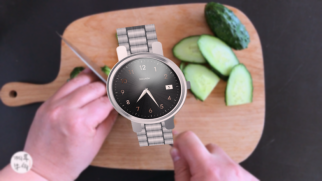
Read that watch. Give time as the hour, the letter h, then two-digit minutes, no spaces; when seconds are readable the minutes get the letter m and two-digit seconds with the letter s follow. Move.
7h26
